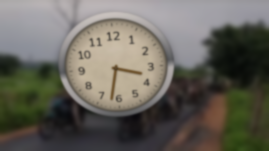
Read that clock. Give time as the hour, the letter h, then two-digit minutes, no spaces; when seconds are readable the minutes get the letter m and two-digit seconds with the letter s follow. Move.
3h32
